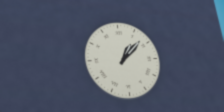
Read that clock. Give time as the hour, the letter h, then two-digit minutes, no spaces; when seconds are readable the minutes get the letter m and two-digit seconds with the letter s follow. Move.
1h08
